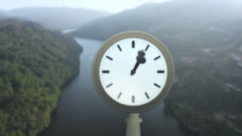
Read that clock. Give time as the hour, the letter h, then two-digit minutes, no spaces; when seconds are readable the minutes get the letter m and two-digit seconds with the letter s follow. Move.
1h04
